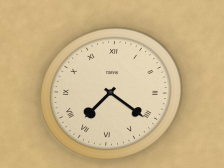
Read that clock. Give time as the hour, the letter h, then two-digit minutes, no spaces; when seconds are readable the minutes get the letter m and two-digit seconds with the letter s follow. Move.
7h21
